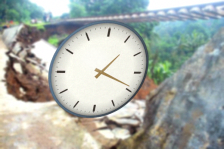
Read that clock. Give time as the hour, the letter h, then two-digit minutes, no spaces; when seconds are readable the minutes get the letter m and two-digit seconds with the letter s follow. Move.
1h19
